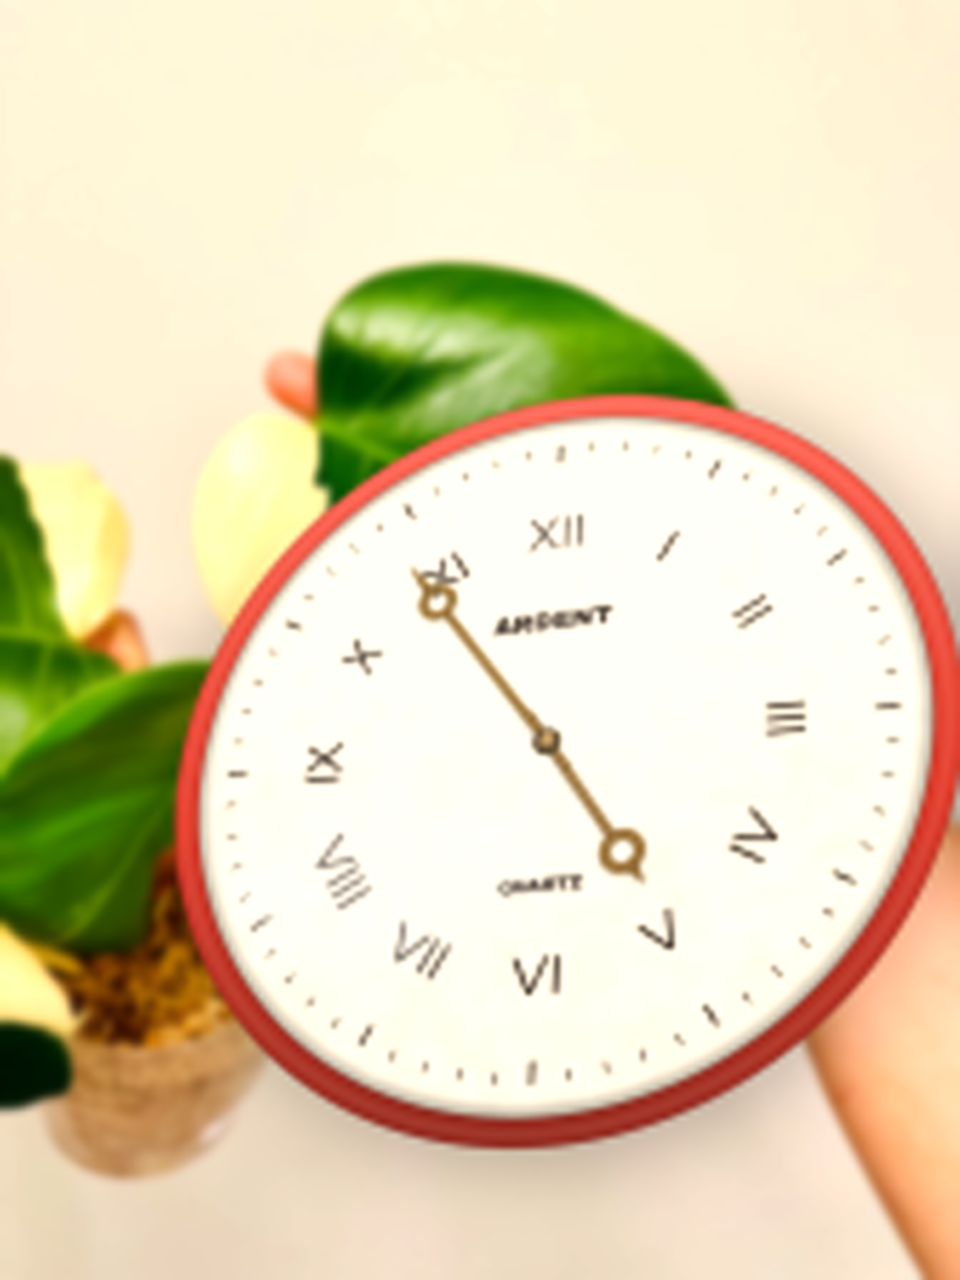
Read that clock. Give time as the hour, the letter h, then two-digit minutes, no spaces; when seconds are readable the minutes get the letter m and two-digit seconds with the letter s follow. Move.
4h54
